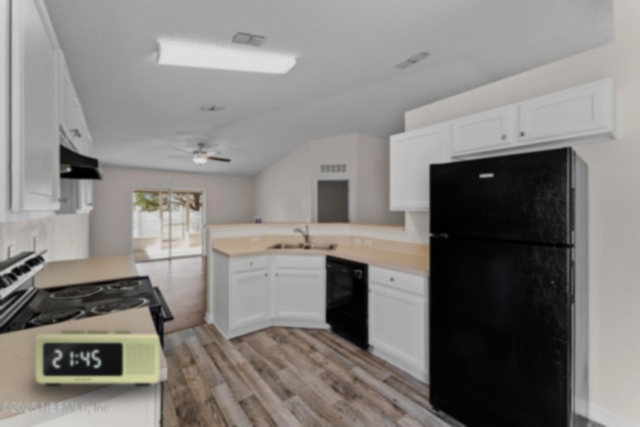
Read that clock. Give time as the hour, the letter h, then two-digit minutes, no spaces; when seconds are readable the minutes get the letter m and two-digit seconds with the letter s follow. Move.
21h45
